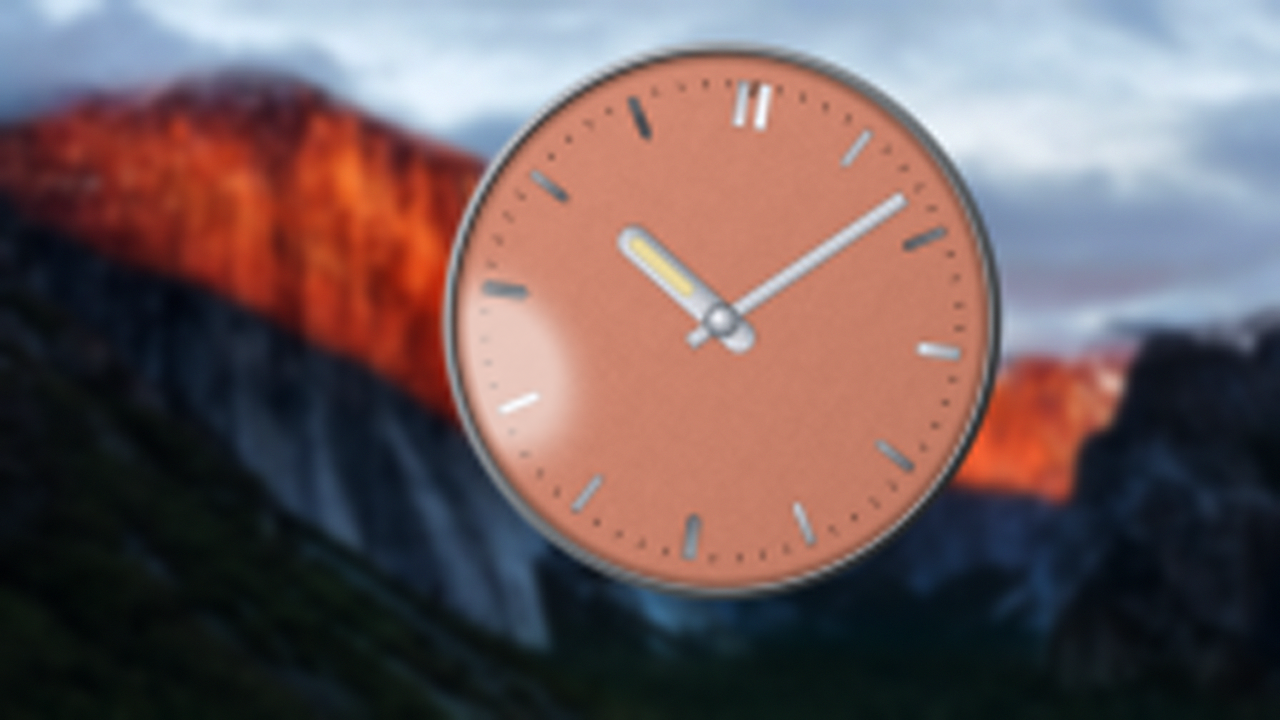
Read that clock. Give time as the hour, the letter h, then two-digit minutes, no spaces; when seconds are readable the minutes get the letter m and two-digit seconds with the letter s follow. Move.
10h08
